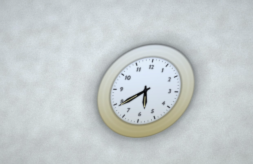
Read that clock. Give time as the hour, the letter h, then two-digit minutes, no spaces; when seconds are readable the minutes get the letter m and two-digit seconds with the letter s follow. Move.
5h39
